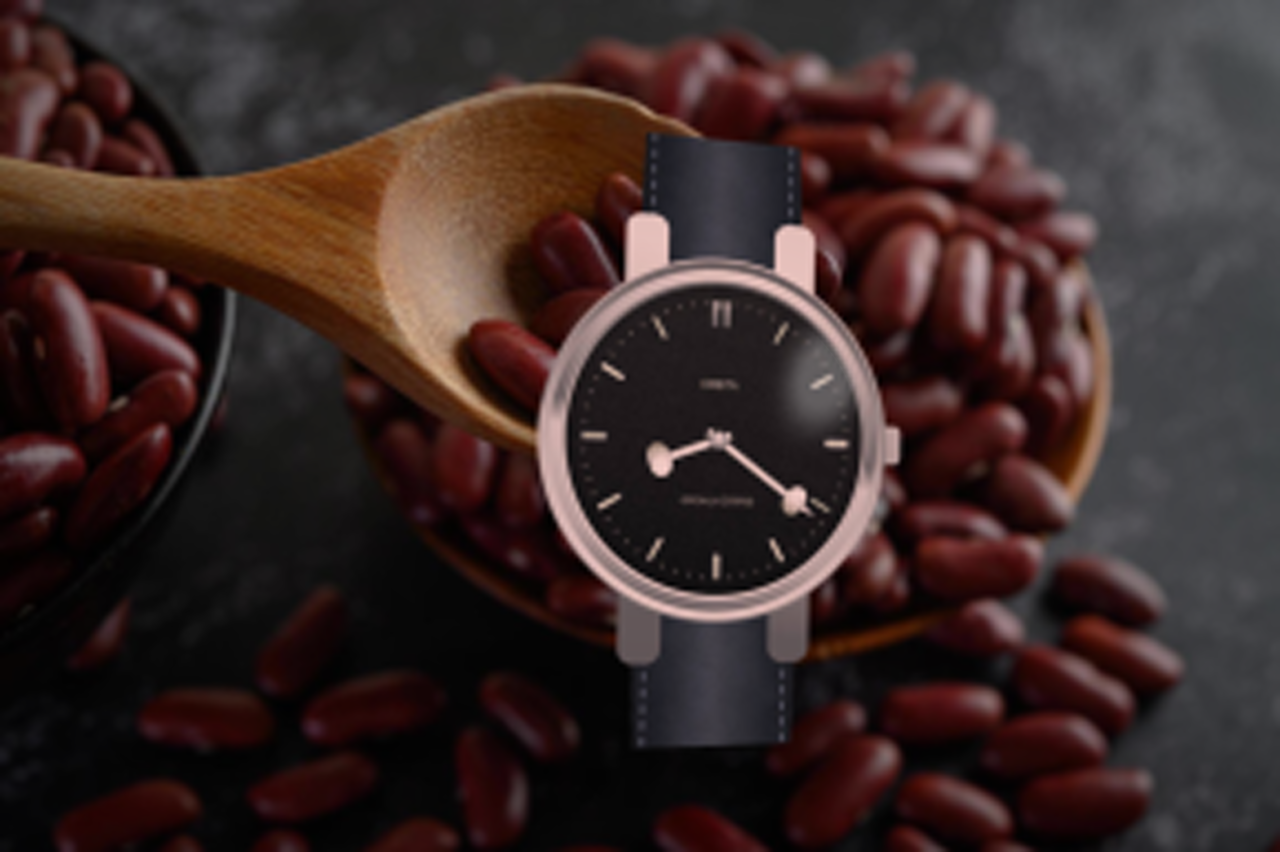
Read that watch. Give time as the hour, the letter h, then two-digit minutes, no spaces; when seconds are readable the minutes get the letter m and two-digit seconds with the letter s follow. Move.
8h21
